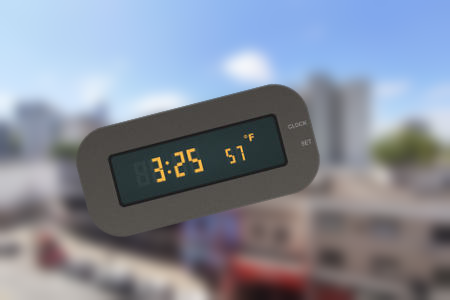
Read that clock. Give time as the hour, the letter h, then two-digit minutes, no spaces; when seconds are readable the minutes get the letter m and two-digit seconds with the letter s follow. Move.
3h25
